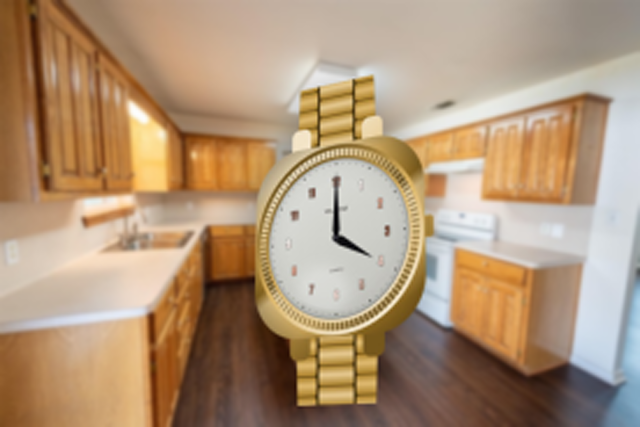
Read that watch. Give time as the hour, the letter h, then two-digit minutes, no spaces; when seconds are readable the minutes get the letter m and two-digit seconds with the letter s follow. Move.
4h00
